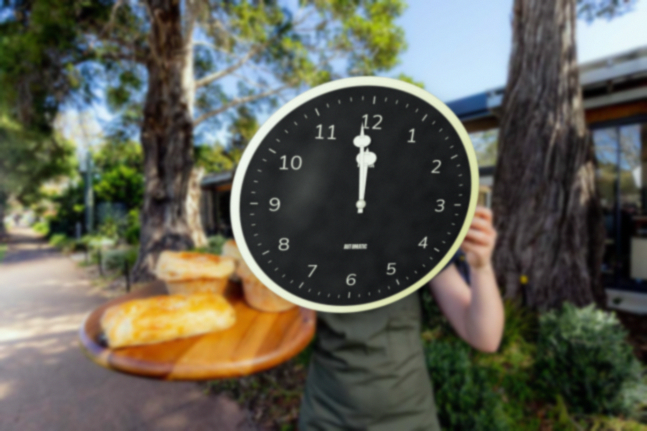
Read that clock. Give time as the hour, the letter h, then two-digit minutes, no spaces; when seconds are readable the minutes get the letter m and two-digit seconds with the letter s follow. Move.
11h59
